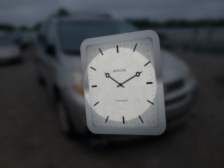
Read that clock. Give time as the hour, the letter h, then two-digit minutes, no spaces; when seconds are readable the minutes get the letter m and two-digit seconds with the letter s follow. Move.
10h11
